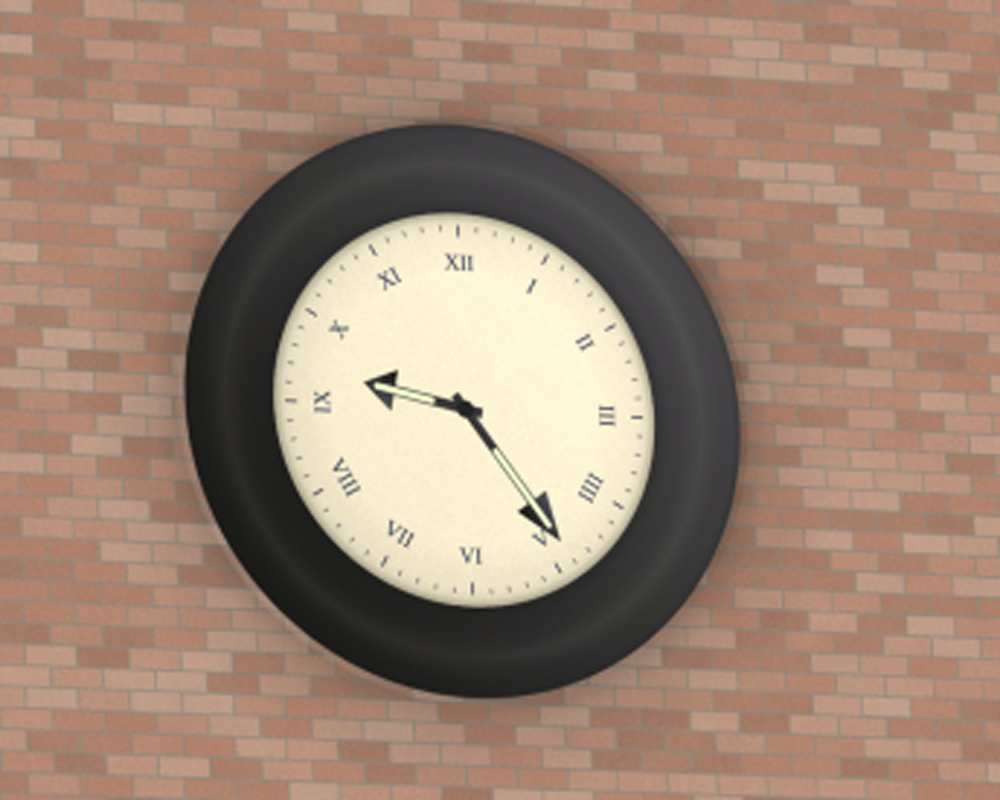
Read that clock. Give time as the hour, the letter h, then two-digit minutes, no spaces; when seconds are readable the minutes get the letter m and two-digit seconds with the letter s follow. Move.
9h24
